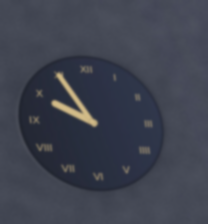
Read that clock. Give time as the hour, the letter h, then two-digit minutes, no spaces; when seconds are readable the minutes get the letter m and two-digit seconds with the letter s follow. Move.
9h55
